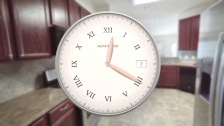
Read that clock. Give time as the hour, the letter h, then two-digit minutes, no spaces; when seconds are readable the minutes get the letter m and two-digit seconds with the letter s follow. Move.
12h20
